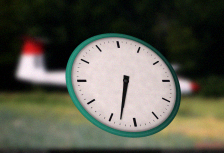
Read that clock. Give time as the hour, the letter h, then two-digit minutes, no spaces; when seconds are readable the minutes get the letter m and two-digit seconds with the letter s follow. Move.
6h33
